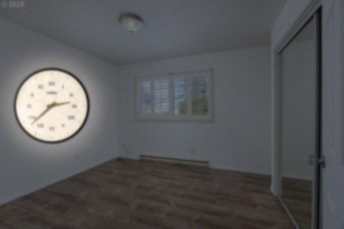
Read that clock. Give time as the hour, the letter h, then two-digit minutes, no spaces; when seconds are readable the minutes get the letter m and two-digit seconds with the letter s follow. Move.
2h38
